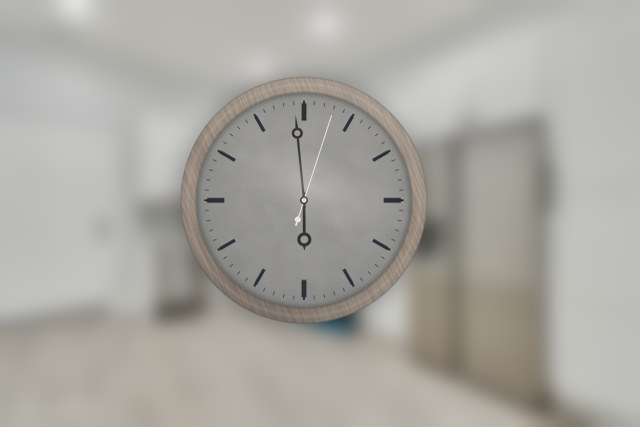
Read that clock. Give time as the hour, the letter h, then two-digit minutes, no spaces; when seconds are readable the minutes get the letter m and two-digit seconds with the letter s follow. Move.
5h59m03s
